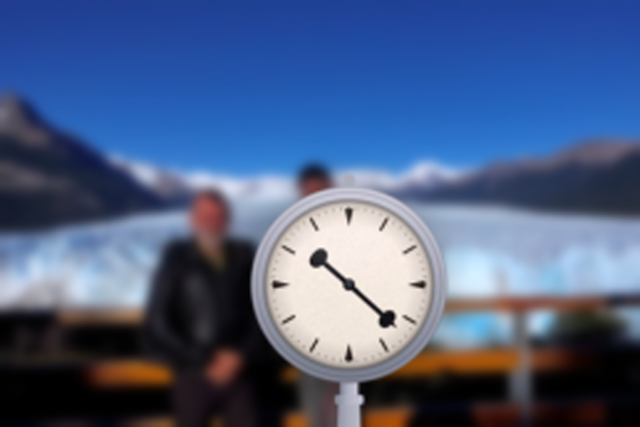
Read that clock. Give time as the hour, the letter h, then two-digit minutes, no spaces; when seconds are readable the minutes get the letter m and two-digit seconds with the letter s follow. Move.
10h22
